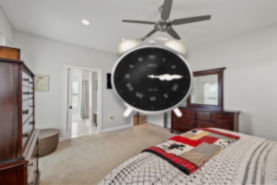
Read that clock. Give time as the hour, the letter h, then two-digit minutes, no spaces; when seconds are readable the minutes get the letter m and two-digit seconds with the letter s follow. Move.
3h15
